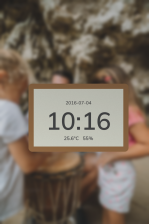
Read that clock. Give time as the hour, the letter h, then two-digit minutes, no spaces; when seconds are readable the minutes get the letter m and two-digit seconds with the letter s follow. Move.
10h16
